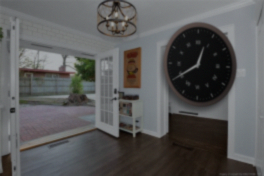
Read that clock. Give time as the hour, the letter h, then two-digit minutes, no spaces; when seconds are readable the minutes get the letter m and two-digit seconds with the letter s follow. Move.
12h40
